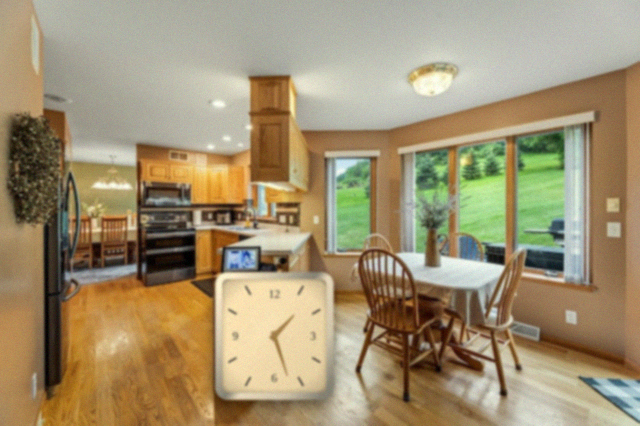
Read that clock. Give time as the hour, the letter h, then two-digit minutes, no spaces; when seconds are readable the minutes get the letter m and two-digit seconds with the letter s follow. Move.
1h27
